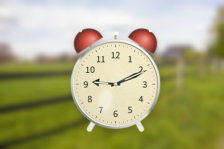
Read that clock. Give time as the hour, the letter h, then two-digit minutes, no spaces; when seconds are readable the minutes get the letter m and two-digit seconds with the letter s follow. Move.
9h11
